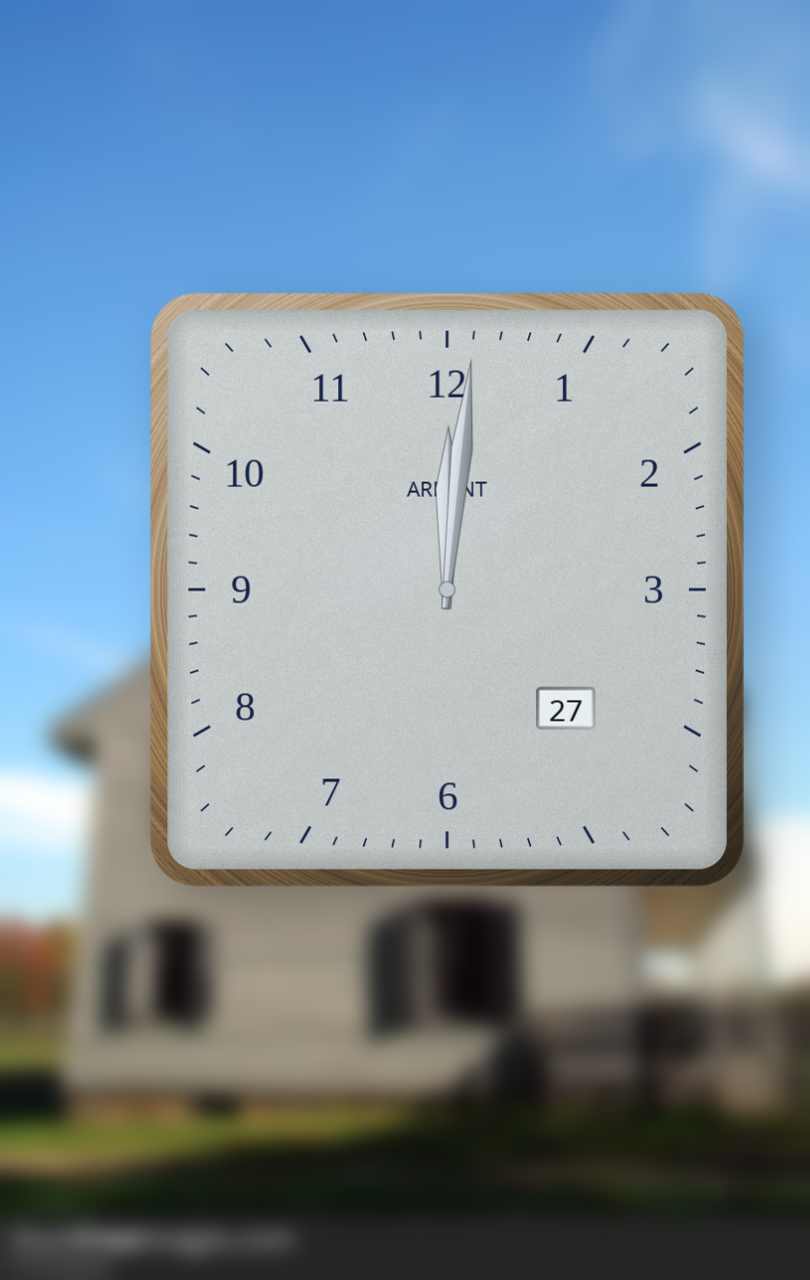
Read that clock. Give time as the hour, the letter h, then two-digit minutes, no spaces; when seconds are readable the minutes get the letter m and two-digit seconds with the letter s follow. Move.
12h01
